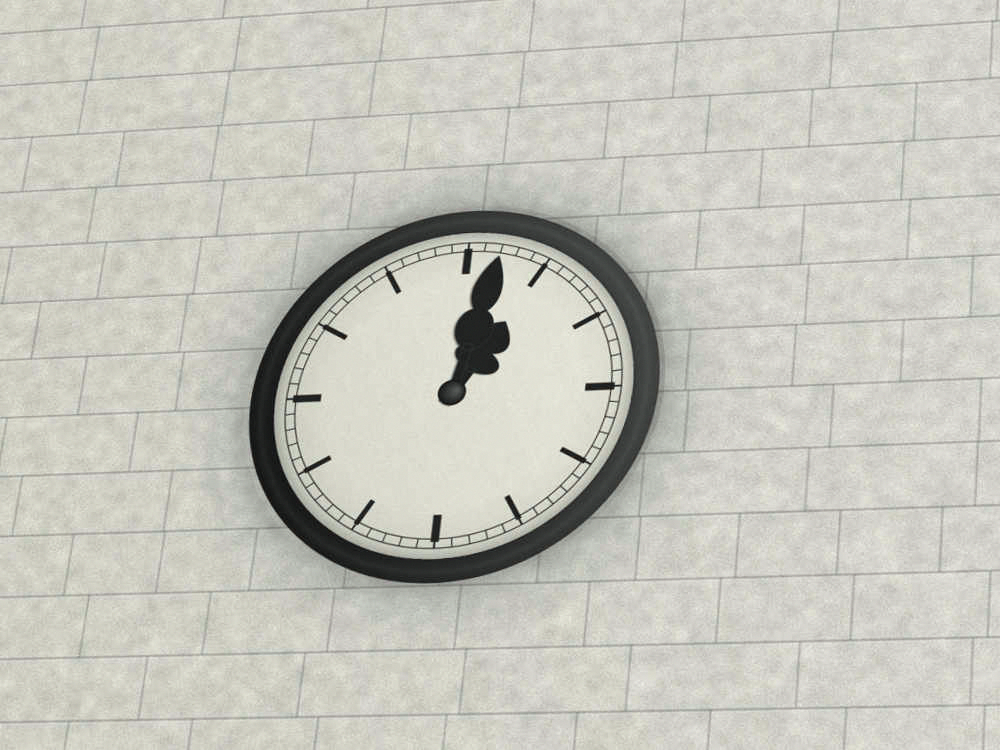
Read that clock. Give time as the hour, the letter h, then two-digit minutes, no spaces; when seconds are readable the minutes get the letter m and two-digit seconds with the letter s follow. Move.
1h02
